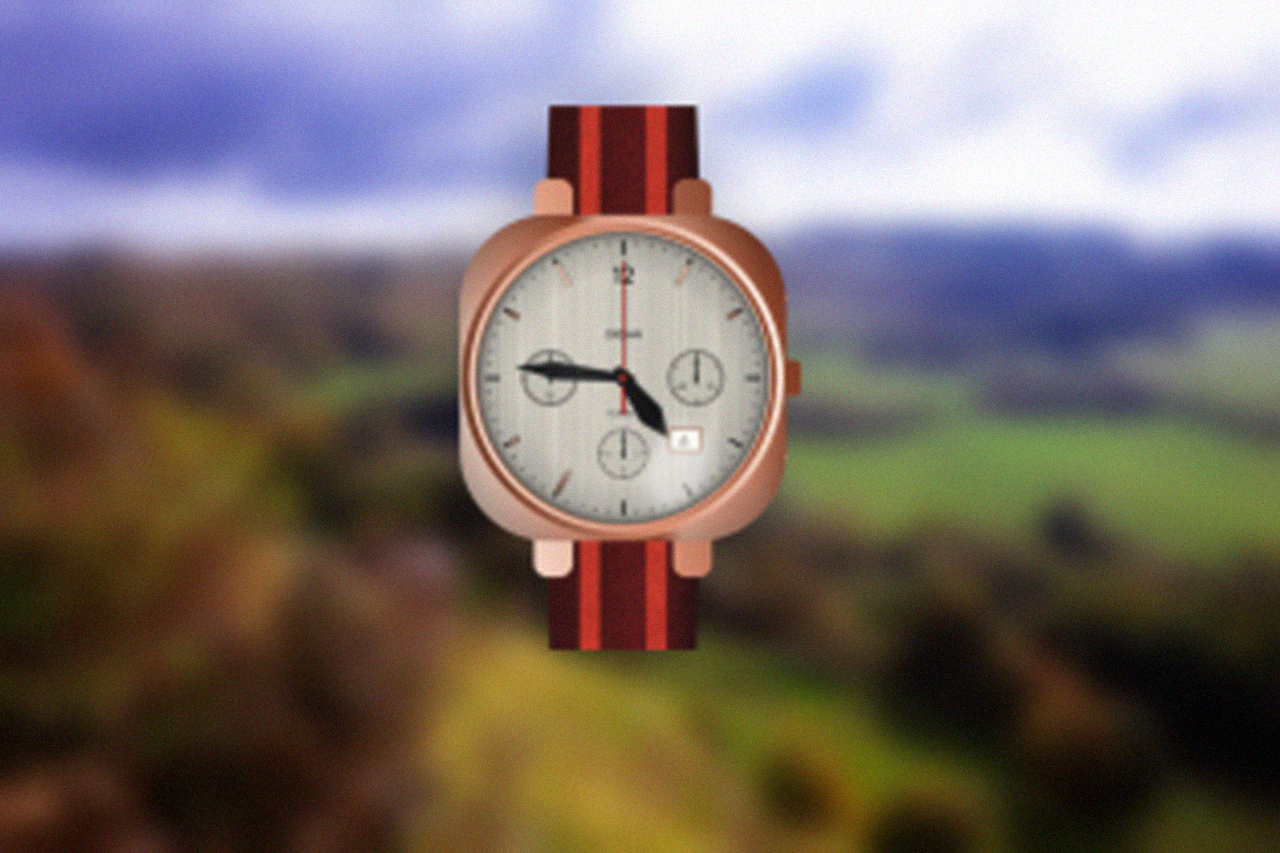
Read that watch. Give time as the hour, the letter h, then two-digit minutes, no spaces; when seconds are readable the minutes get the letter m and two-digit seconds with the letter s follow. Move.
4h46
